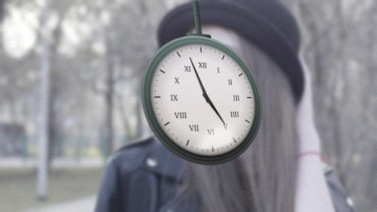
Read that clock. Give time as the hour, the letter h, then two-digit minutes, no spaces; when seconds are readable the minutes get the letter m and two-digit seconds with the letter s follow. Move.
4h57
